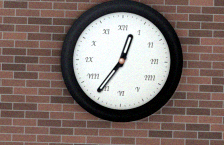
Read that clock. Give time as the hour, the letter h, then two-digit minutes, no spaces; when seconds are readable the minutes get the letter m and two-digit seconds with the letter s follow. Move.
12h36
